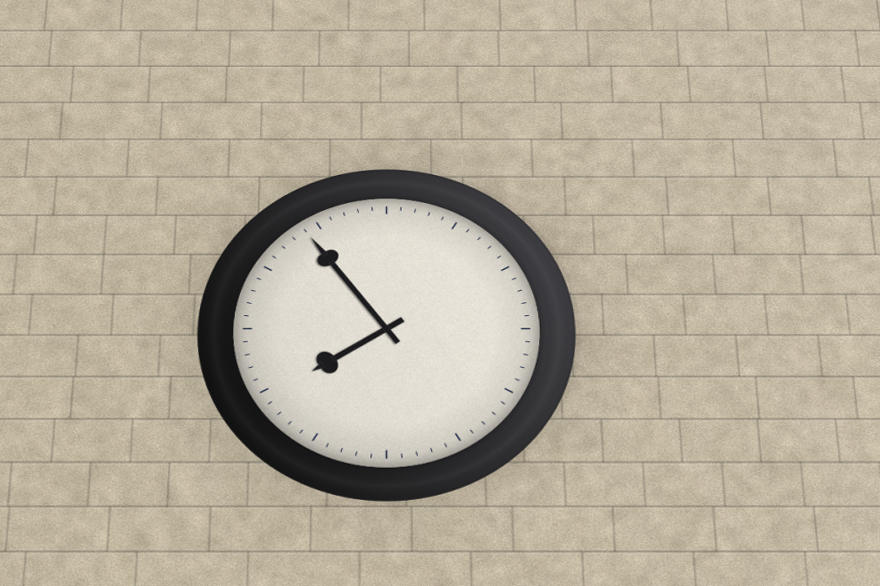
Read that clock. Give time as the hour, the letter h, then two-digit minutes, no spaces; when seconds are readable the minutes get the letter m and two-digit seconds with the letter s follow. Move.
7h54
